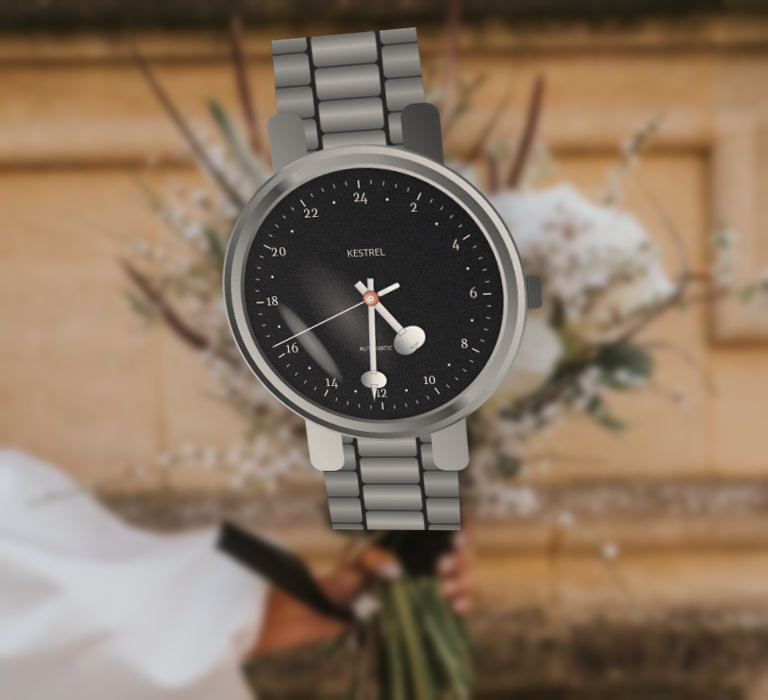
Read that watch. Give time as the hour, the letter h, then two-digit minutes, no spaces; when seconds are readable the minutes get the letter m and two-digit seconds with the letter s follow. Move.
9h30m41s
